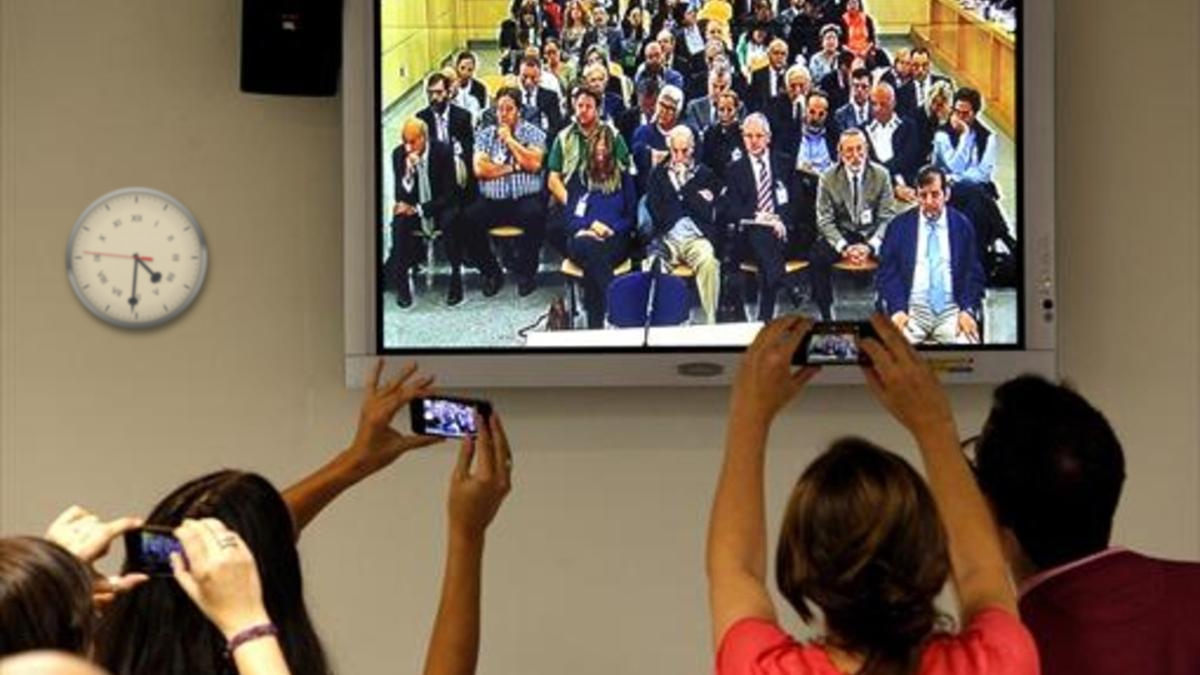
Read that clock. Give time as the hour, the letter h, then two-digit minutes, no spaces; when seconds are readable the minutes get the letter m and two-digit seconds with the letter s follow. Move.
4h30m46s
